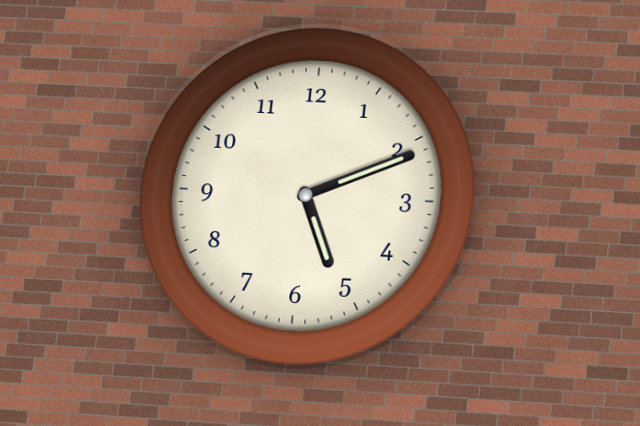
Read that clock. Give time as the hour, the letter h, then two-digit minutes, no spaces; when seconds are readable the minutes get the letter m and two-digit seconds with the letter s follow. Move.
5h11
